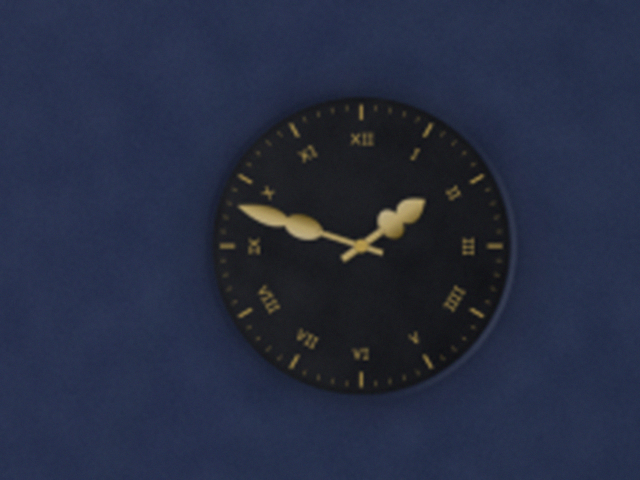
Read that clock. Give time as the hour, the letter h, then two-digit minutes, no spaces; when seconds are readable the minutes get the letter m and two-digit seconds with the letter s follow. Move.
1h48
